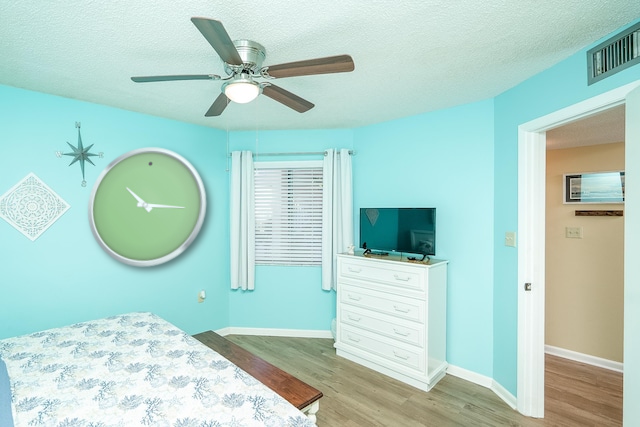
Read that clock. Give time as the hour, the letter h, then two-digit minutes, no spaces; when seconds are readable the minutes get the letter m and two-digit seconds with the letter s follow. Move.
10h15
